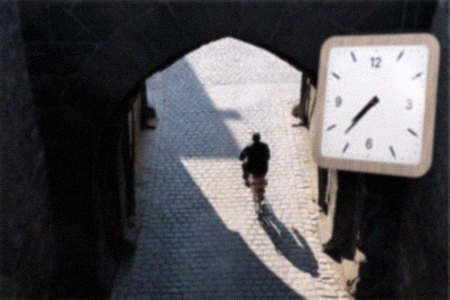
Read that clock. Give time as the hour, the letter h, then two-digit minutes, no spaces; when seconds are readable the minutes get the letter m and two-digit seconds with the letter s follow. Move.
7h37
